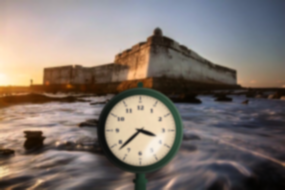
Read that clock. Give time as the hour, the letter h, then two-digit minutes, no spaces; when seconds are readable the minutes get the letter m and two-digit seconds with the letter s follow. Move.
3h38
